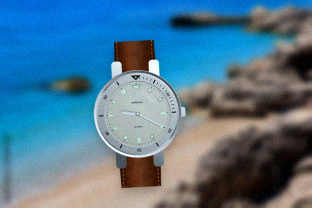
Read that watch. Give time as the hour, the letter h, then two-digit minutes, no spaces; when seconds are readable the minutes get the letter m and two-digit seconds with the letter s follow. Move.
9h20
